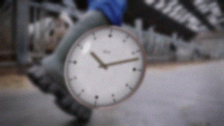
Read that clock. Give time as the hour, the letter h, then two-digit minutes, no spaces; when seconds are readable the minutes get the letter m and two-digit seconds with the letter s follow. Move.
10h12
